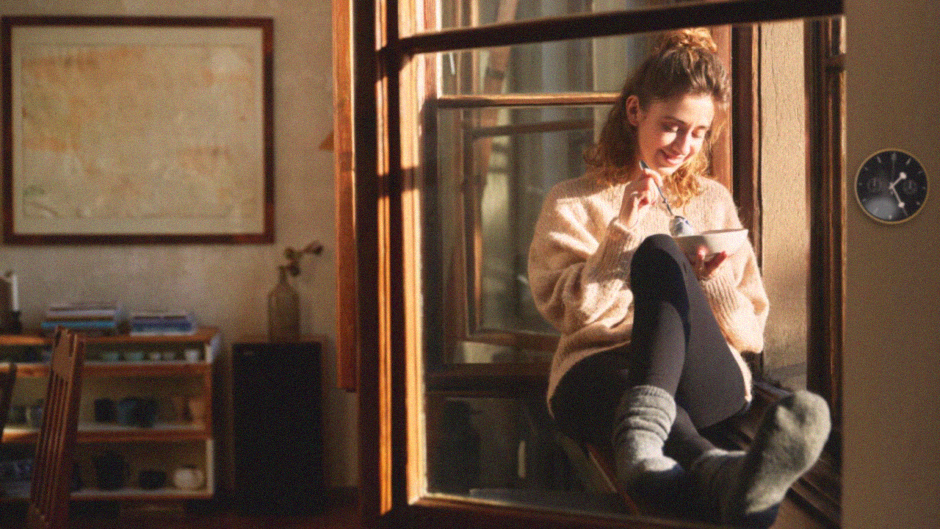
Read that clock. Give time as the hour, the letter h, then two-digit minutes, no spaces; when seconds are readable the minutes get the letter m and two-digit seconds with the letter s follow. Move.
1h25
